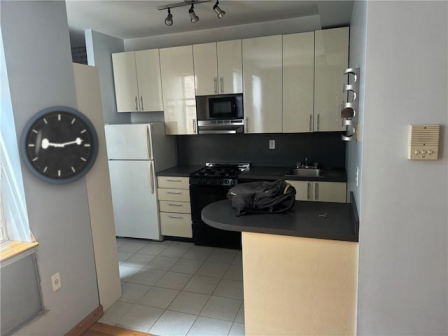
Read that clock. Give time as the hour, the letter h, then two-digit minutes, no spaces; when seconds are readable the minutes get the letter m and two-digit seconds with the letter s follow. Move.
9h13
